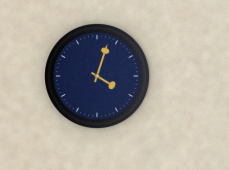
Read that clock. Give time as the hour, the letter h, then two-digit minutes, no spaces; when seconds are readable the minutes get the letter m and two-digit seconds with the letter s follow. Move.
4h03
